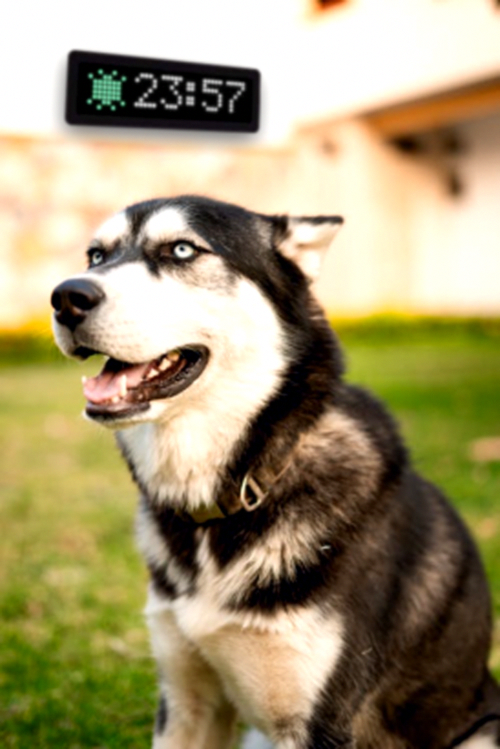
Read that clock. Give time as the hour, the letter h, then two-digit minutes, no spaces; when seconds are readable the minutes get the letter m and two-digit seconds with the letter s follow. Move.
23h57
